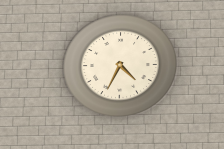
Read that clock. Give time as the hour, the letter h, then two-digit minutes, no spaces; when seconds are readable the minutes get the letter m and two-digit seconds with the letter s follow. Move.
4h34
